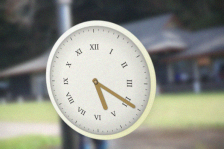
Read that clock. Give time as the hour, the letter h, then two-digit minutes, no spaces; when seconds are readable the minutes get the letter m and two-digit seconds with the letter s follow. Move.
5h20
